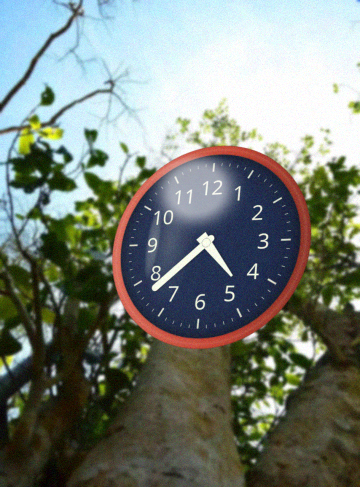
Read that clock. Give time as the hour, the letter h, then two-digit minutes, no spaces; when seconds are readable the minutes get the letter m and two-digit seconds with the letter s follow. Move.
4h38
